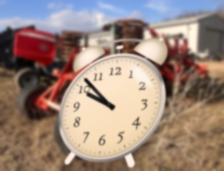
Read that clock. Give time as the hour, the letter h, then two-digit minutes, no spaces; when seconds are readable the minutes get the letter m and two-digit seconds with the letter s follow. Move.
9h52
